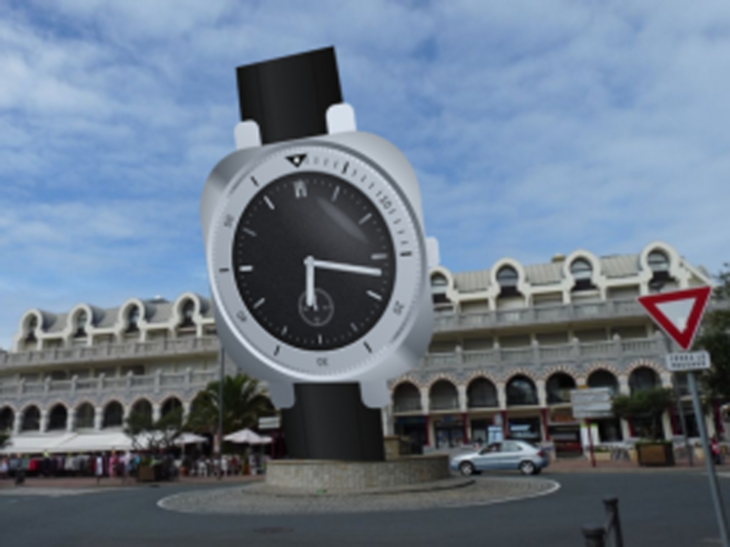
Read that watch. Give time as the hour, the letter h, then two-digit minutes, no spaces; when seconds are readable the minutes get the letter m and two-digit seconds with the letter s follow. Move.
6h17
